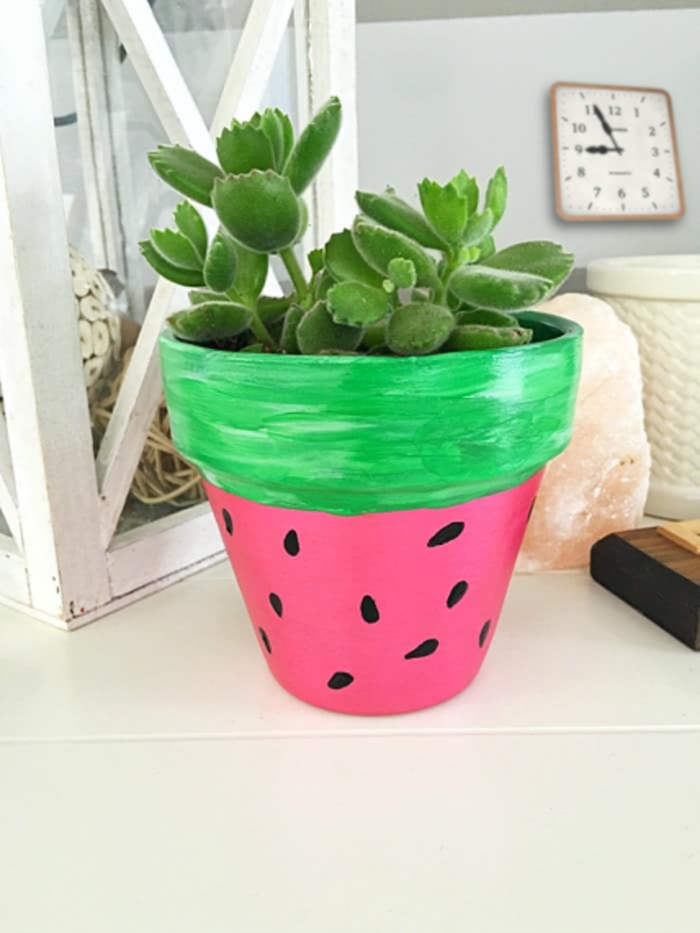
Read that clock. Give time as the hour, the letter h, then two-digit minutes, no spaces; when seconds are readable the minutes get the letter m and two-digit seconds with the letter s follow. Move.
8h56
